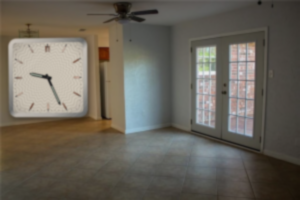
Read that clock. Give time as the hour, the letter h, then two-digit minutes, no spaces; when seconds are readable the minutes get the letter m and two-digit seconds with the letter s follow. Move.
9h26
